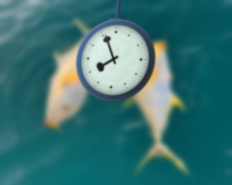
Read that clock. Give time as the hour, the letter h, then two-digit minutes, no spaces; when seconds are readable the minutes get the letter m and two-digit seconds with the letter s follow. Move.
7h56
